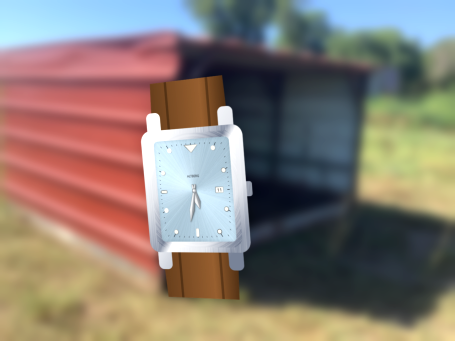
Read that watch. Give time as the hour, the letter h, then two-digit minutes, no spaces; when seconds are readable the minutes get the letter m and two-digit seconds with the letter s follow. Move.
5h32
